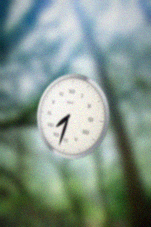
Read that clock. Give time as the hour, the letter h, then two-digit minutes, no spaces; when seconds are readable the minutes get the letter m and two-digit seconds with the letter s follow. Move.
7h32
